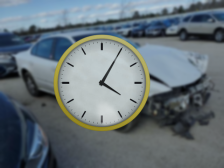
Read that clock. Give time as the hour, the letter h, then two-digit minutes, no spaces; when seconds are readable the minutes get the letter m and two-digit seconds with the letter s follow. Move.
4h05
